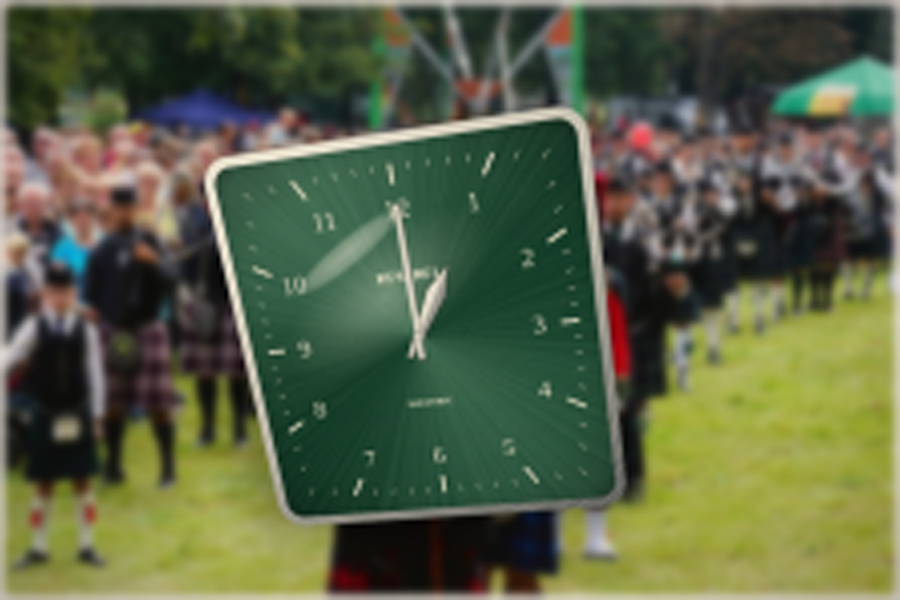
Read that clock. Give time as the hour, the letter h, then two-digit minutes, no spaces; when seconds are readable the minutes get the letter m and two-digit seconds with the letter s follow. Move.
1h00
